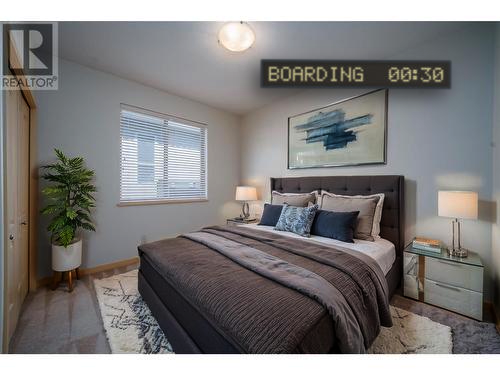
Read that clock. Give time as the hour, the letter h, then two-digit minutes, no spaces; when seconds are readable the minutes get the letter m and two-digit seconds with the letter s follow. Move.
0h30
